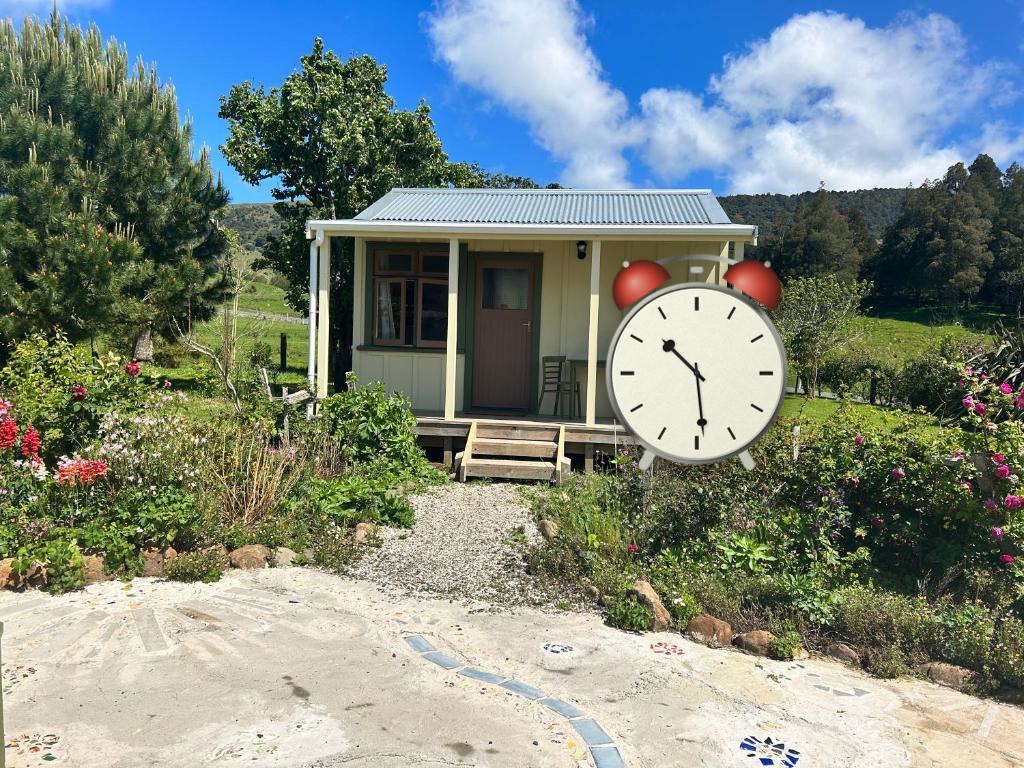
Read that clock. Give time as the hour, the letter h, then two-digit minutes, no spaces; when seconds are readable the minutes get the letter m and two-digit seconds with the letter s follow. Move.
10h29
